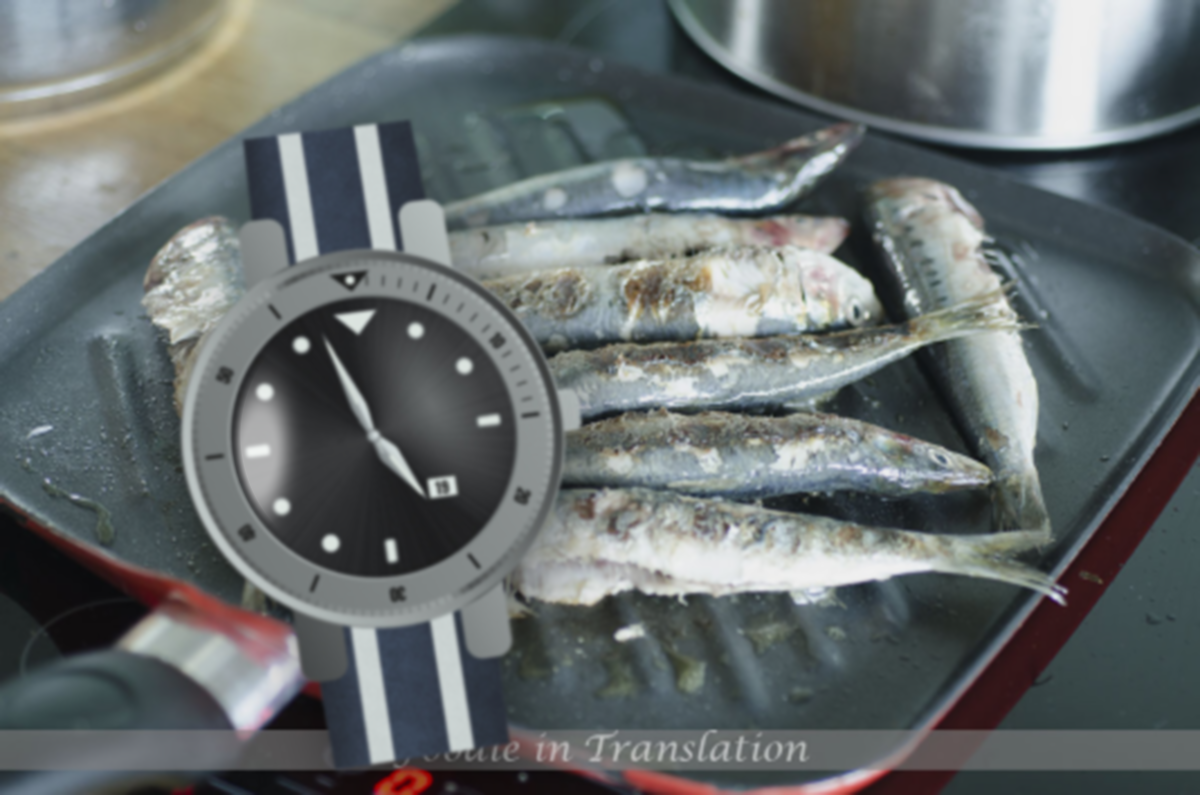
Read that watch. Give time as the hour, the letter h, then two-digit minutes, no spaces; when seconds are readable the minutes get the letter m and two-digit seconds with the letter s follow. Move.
4h57
